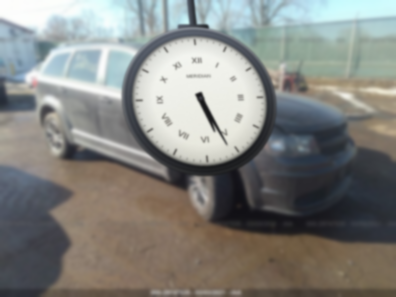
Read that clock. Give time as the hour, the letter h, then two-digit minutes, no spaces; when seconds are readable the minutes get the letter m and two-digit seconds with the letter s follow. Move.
5h26
